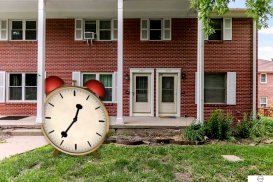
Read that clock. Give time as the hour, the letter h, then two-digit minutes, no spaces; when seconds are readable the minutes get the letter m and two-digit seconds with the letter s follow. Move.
12h36
